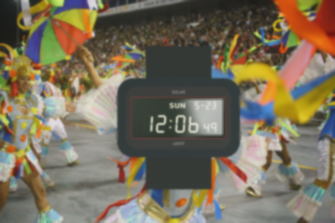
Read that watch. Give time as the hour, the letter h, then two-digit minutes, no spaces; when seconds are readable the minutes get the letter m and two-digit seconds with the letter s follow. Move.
12h06
